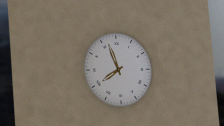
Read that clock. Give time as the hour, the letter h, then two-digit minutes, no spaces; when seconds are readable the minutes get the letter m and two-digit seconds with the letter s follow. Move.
7h57
